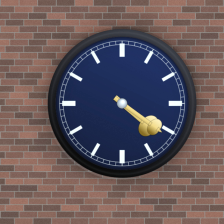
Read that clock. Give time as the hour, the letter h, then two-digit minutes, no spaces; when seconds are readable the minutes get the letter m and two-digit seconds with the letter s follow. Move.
4h21
